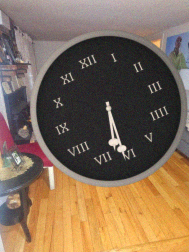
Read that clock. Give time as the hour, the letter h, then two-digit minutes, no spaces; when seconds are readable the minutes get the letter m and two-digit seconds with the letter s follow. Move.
6h31
